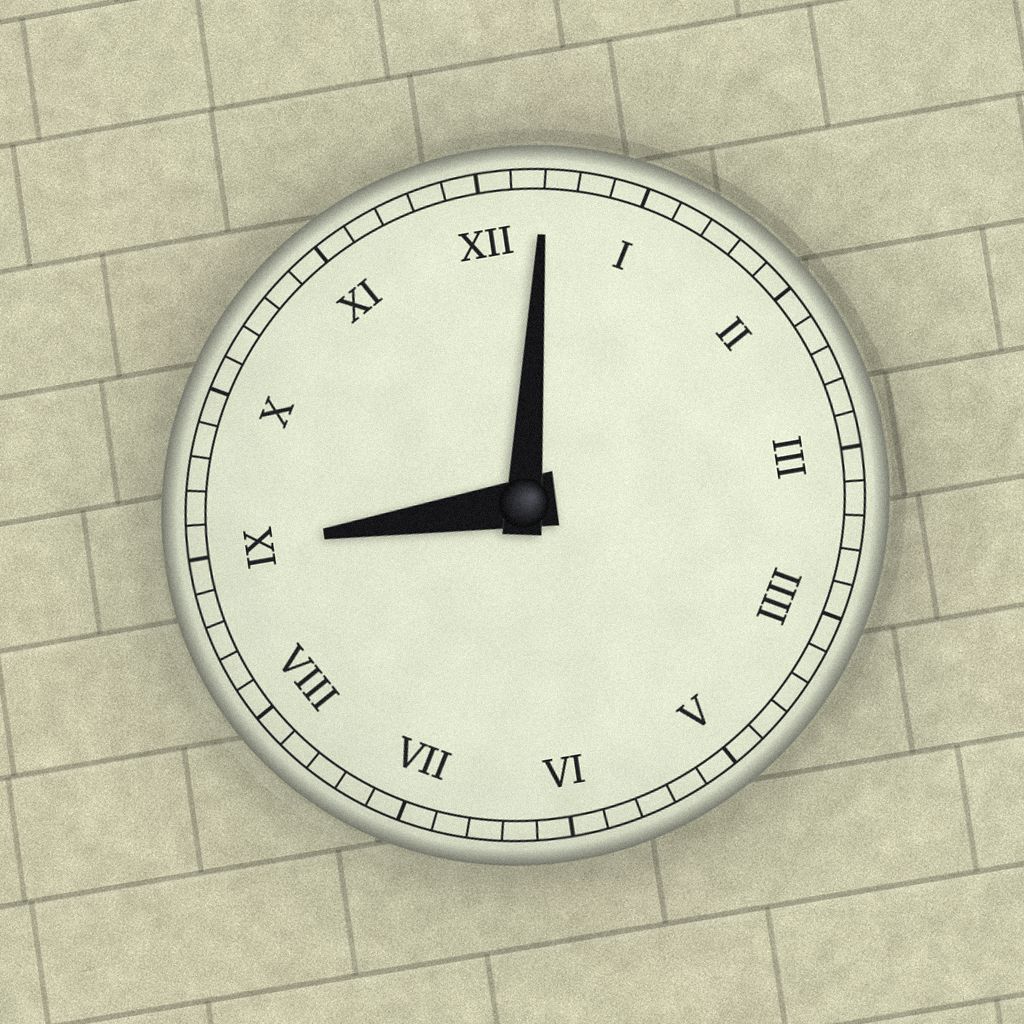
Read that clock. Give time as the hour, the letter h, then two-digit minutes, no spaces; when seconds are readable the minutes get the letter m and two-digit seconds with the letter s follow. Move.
9h02
